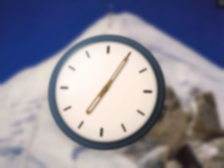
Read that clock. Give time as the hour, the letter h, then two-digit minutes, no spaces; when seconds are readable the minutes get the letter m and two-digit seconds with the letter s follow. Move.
7h05
